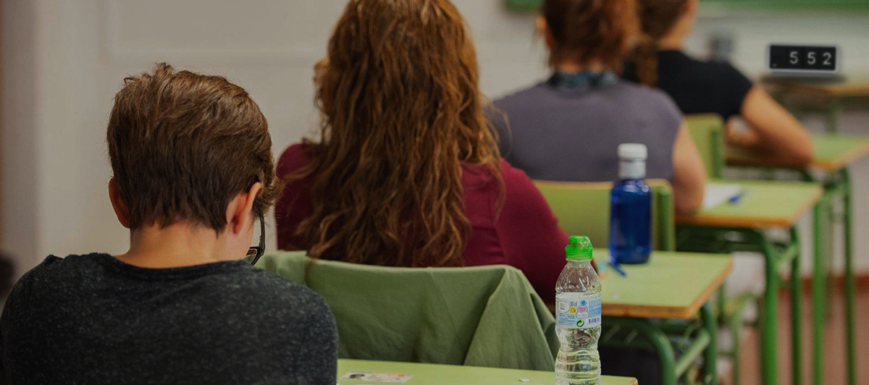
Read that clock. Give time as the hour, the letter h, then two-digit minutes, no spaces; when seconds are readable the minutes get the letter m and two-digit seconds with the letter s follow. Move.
5h52
